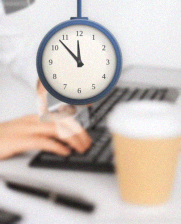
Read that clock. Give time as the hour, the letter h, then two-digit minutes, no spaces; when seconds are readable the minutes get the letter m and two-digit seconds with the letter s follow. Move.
11h53
